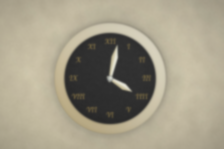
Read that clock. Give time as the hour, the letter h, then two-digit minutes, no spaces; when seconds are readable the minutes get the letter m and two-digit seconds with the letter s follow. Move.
4h02
